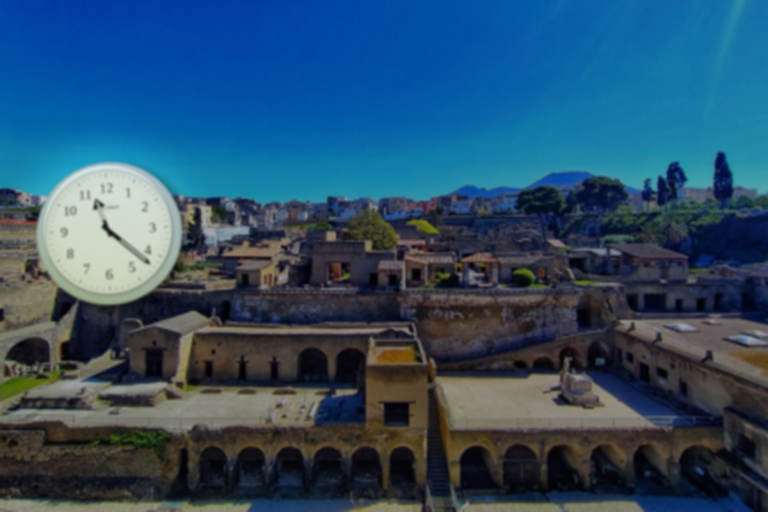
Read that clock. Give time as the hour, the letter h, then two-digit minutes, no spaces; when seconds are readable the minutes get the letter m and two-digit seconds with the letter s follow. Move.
11h22
